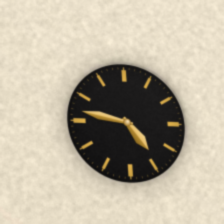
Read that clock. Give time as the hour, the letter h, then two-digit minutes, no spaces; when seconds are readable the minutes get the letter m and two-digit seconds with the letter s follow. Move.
4h47
